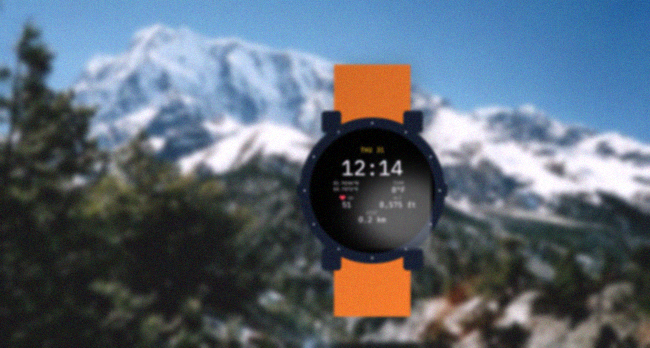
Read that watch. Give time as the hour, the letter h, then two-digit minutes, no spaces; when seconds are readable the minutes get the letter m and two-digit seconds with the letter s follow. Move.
12h14
